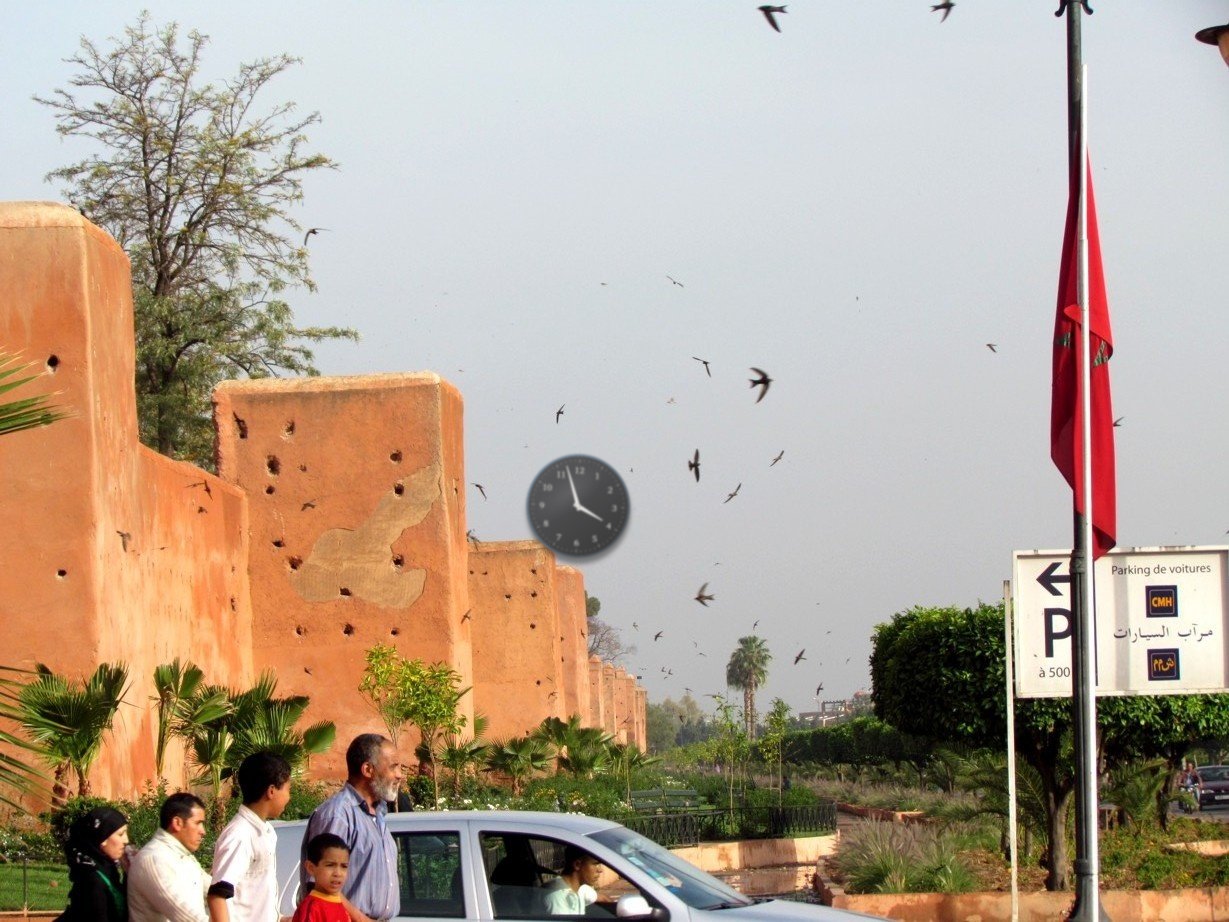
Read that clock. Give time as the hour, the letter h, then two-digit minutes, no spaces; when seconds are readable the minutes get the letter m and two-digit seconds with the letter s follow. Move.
3h57
